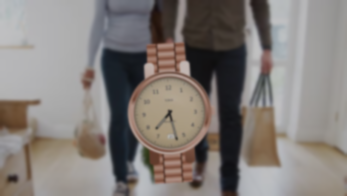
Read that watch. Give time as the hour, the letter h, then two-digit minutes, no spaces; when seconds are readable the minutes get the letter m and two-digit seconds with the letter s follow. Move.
7h28
